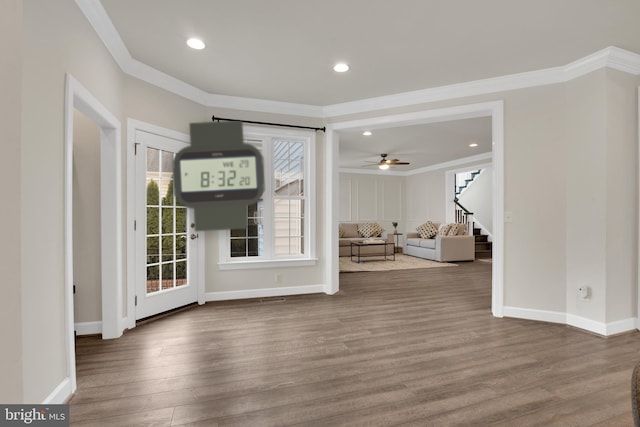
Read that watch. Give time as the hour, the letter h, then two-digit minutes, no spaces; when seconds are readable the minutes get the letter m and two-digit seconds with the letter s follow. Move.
8h32
